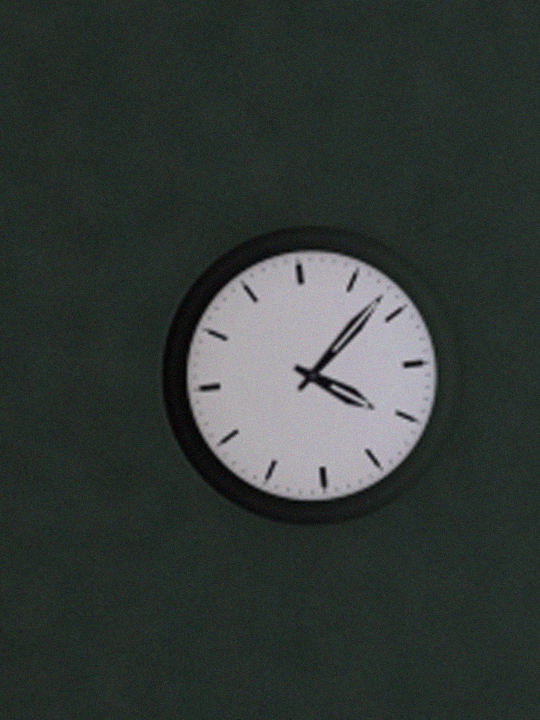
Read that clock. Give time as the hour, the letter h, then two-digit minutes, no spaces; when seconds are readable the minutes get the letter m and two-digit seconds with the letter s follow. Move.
4h08
